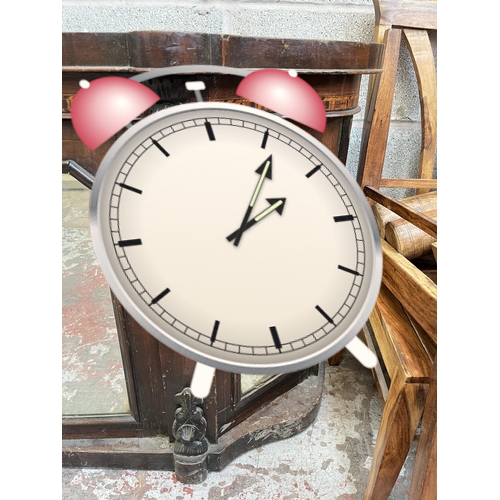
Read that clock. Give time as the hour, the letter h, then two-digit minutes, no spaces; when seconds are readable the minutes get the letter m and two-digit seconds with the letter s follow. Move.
2h06
